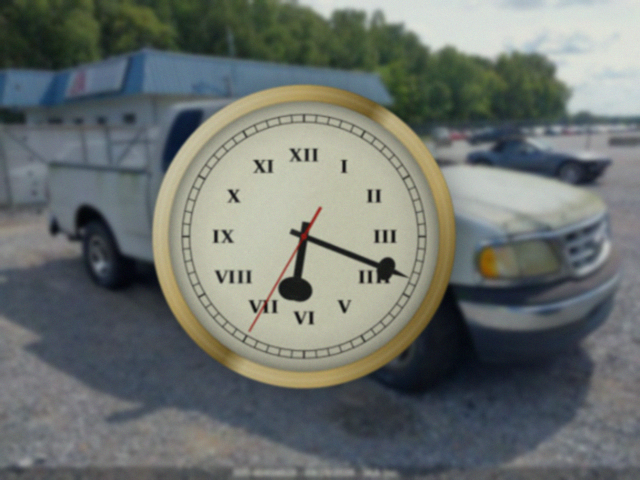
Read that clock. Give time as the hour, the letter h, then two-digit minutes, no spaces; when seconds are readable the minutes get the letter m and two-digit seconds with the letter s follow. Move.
6h18m35s
